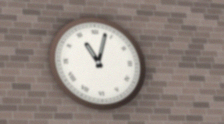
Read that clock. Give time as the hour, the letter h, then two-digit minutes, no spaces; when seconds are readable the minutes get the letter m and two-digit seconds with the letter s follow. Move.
11h03
